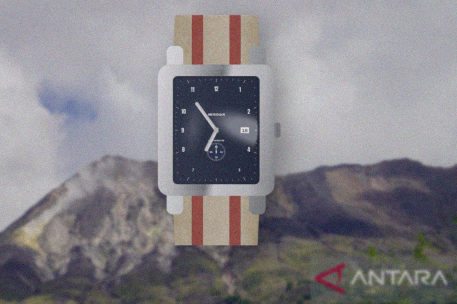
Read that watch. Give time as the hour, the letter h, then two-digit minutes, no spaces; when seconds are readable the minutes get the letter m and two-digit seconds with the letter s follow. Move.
6h54
